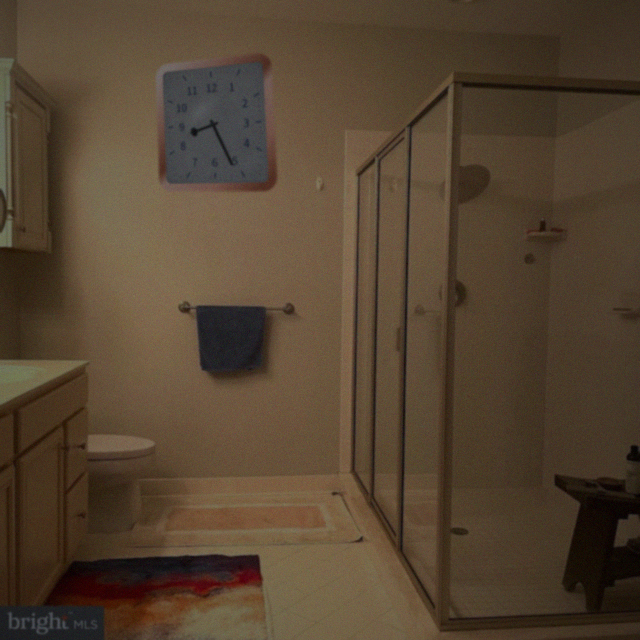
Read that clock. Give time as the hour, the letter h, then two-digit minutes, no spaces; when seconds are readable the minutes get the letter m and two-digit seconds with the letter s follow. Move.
8h26
